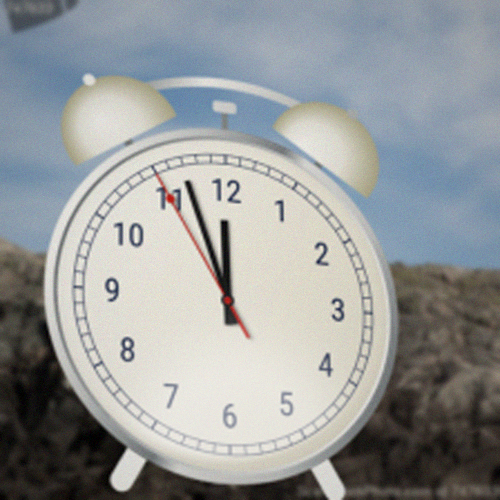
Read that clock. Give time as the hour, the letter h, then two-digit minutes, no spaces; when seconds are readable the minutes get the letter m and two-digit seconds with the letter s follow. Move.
11h56m55s
